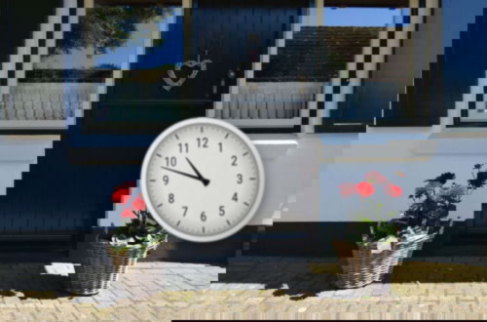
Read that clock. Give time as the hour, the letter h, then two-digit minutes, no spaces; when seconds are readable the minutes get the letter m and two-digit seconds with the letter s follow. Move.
10h48
